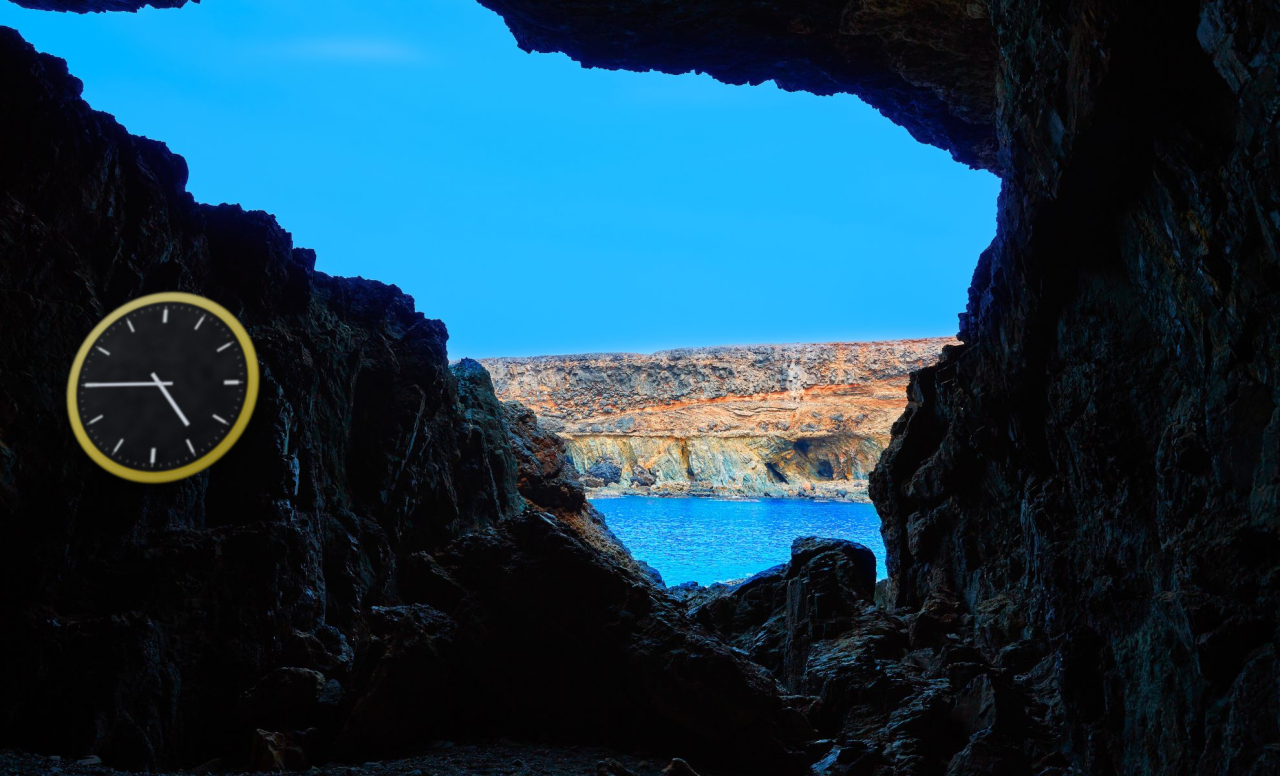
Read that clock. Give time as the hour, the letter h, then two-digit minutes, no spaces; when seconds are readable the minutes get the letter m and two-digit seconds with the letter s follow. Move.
4h45
